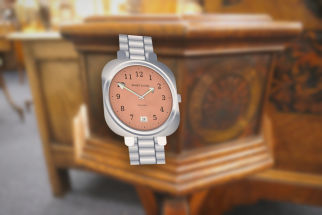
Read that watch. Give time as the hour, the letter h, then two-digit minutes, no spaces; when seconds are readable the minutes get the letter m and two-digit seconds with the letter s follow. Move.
1h50
